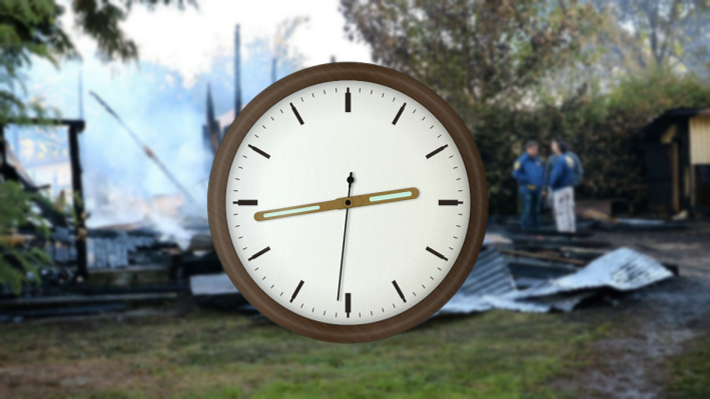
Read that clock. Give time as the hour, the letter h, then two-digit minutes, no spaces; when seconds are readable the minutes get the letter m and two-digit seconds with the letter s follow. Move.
2h43m31s
